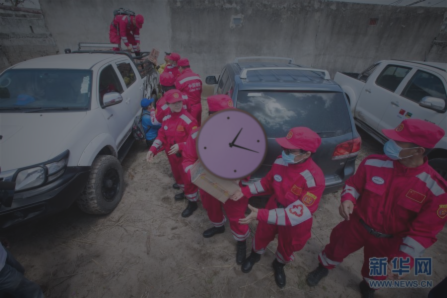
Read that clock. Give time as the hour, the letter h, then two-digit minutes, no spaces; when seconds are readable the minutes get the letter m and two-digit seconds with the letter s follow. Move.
1h19
